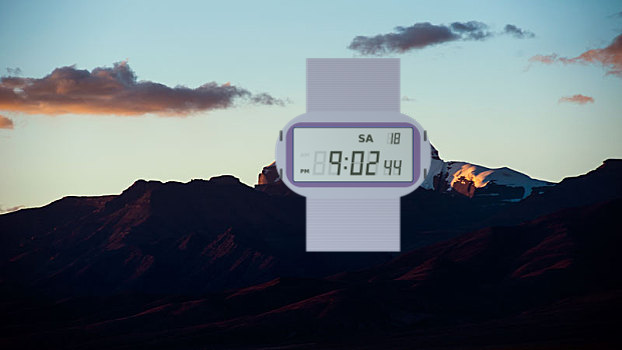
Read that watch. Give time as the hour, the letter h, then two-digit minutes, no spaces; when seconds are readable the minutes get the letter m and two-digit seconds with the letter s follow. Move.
9h02m44s
